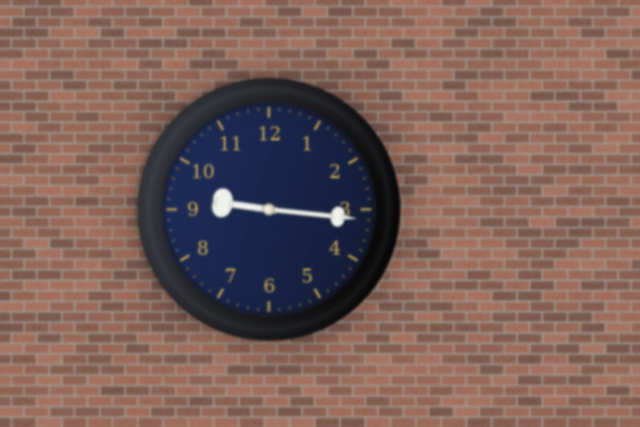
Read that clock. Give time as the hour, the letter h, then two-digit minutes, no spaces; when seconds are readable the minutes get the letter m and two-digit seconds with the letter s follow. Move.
9h16
